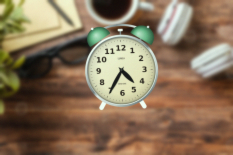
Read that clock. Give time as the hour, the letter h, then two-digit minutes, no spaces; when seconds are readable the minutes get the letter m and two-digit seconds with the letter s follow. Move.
4h35
